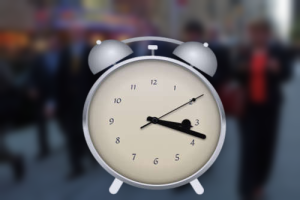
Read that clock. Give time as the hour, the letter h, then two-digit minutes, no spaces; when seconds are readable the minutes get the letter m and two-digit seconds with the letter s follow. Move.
3h18m10s
